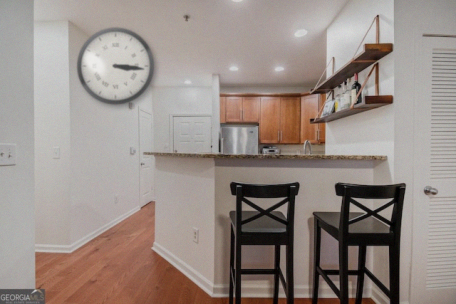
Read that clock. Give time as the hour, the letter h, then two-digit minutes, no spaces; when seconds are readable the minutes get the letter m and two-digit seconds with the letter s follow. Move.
3h16
